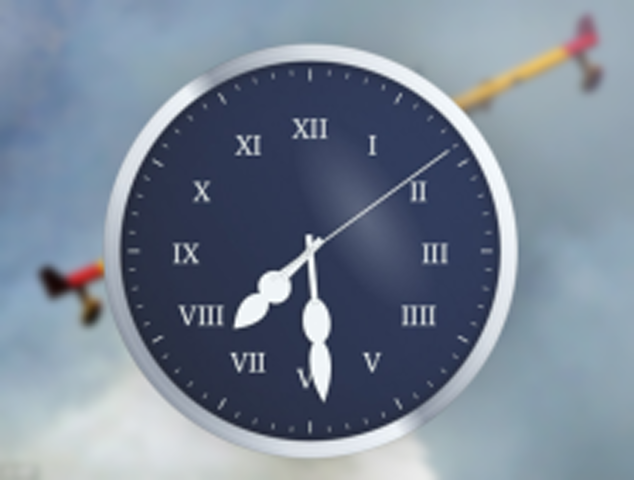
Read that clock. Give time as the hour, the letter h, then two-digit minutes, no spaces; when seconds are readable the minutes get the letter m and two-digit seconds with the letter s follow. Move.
7h29m09s
